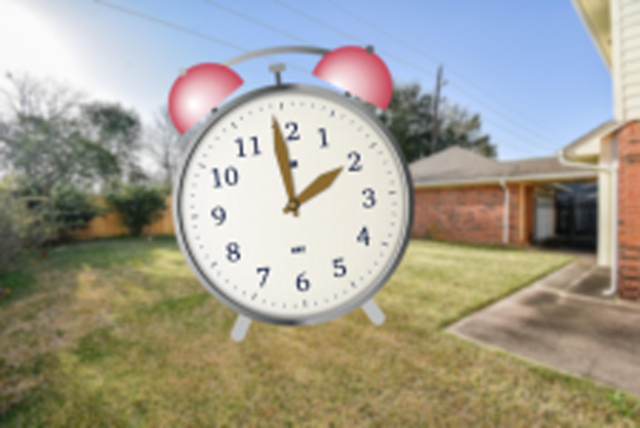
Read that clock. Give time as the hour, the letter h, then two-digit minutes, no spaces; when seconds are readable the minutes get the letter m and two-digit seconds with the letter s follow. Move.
1h59
